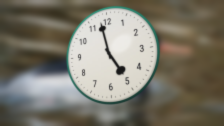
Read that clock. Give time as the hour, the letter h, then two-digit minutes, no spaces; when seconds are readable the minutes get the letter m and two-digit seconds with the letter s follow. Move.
4h58
